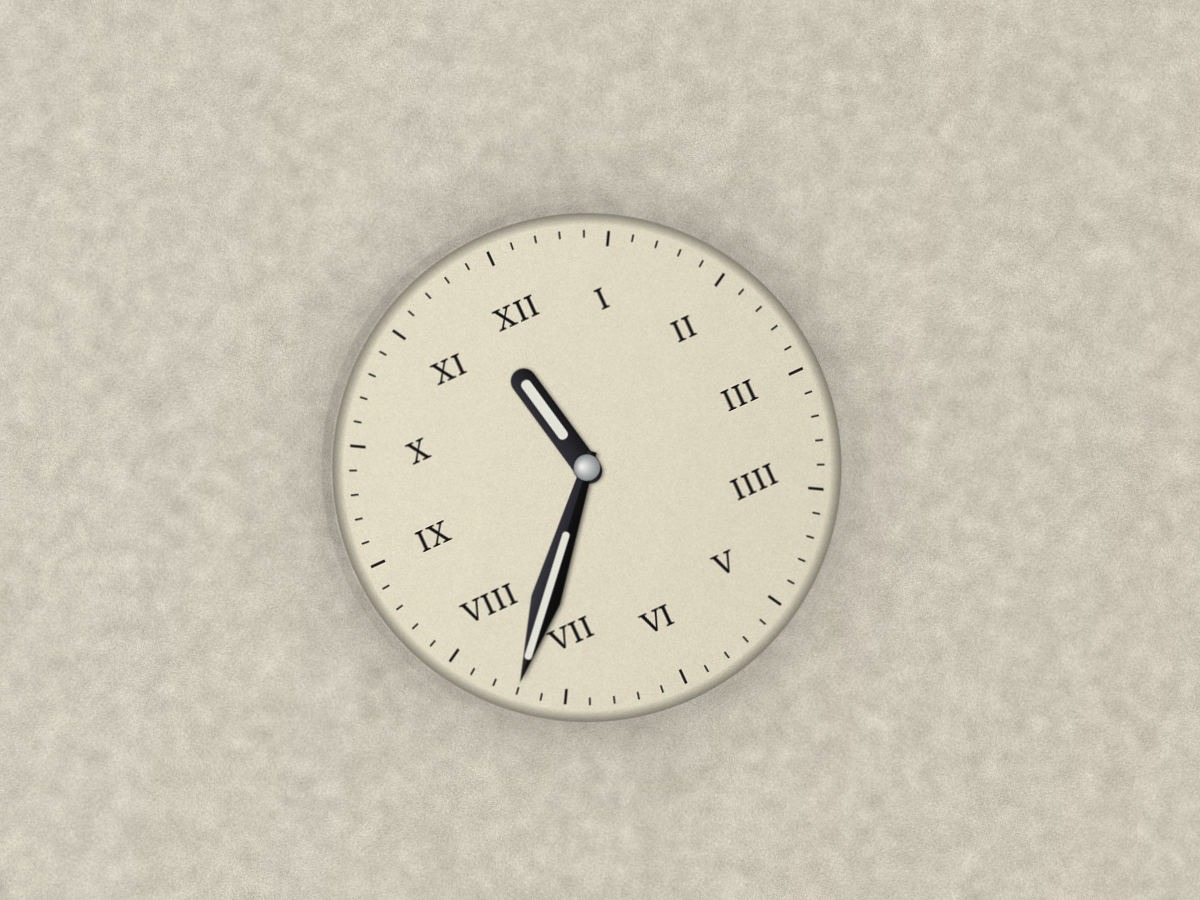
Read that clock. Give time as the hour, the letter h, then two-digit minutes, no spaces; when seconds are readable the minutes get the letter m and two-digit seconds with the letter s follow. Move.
11h37
